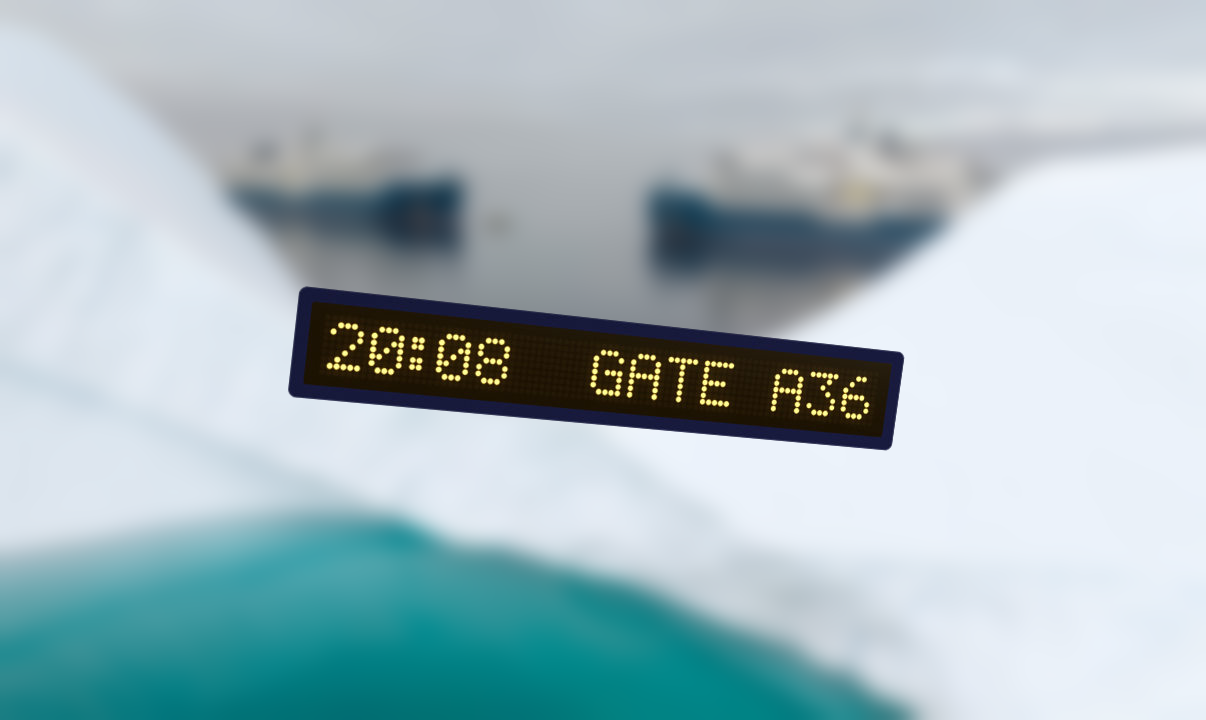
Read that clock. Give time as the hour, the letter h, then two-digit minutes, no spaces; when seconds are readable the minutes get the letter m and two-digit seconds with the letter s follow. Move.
20h08
